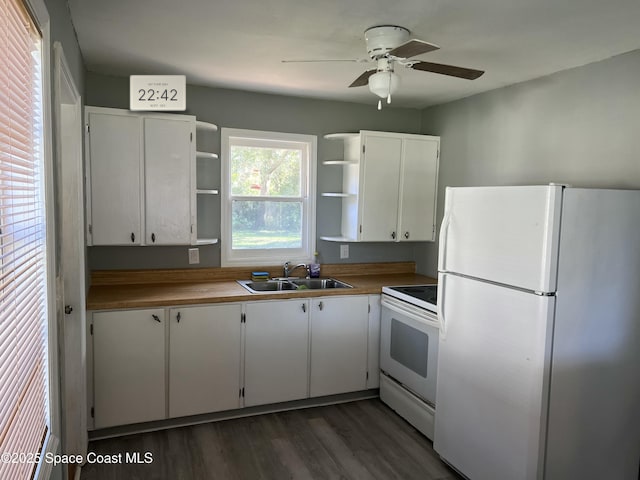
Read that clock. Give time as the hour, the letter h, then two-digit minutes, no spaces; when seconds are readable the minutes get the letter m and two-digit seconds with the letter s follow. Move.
22h42
